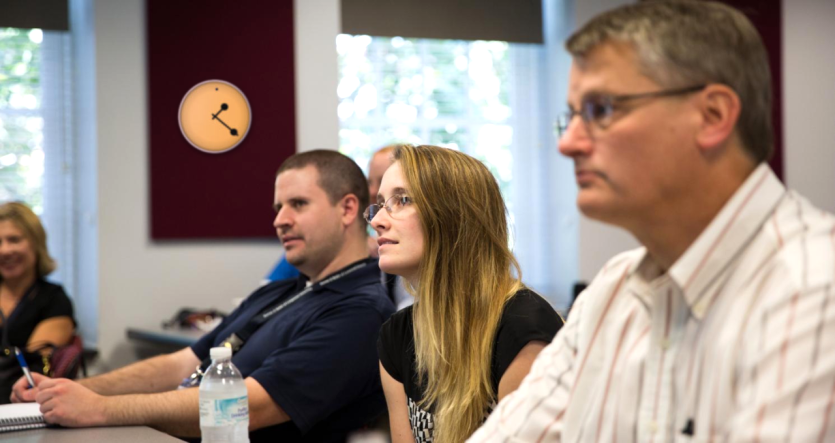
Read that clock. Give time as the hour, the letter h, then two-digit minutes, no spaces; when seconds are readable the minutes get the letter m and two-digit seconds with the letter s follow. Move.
1h21
